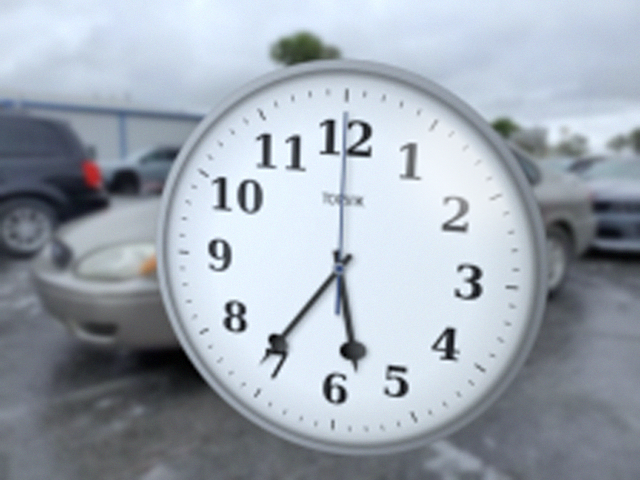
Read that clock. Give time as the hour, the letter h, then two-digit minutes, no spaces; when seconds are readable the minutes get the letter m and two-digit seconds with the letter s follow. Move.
5h36m00s
